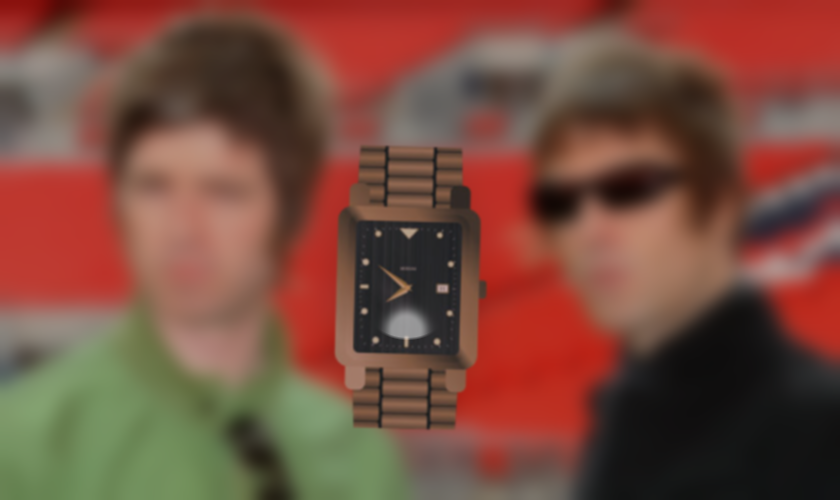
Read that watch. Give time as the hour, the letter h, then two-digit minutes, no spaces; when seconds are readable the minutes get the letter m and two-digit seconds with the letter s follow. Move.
7h51
